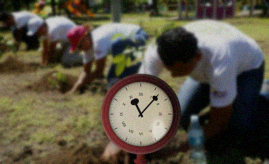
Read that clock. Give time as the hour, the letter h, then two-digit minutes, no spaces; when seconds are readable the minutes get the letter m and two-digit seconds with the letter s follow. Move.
11h07
